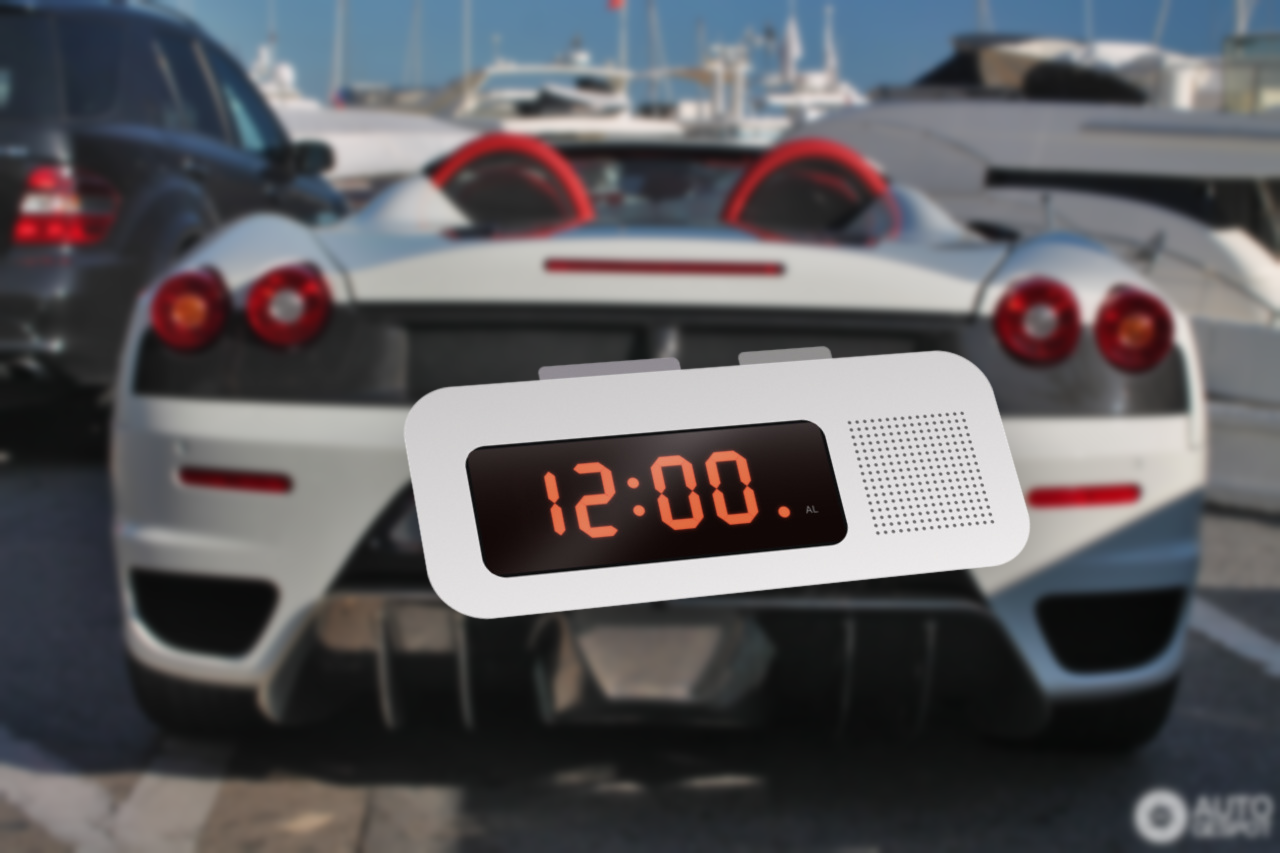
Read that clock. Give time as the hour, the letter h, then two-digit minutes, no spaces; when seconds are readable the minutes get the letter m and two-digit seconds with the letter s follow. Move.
12h00
